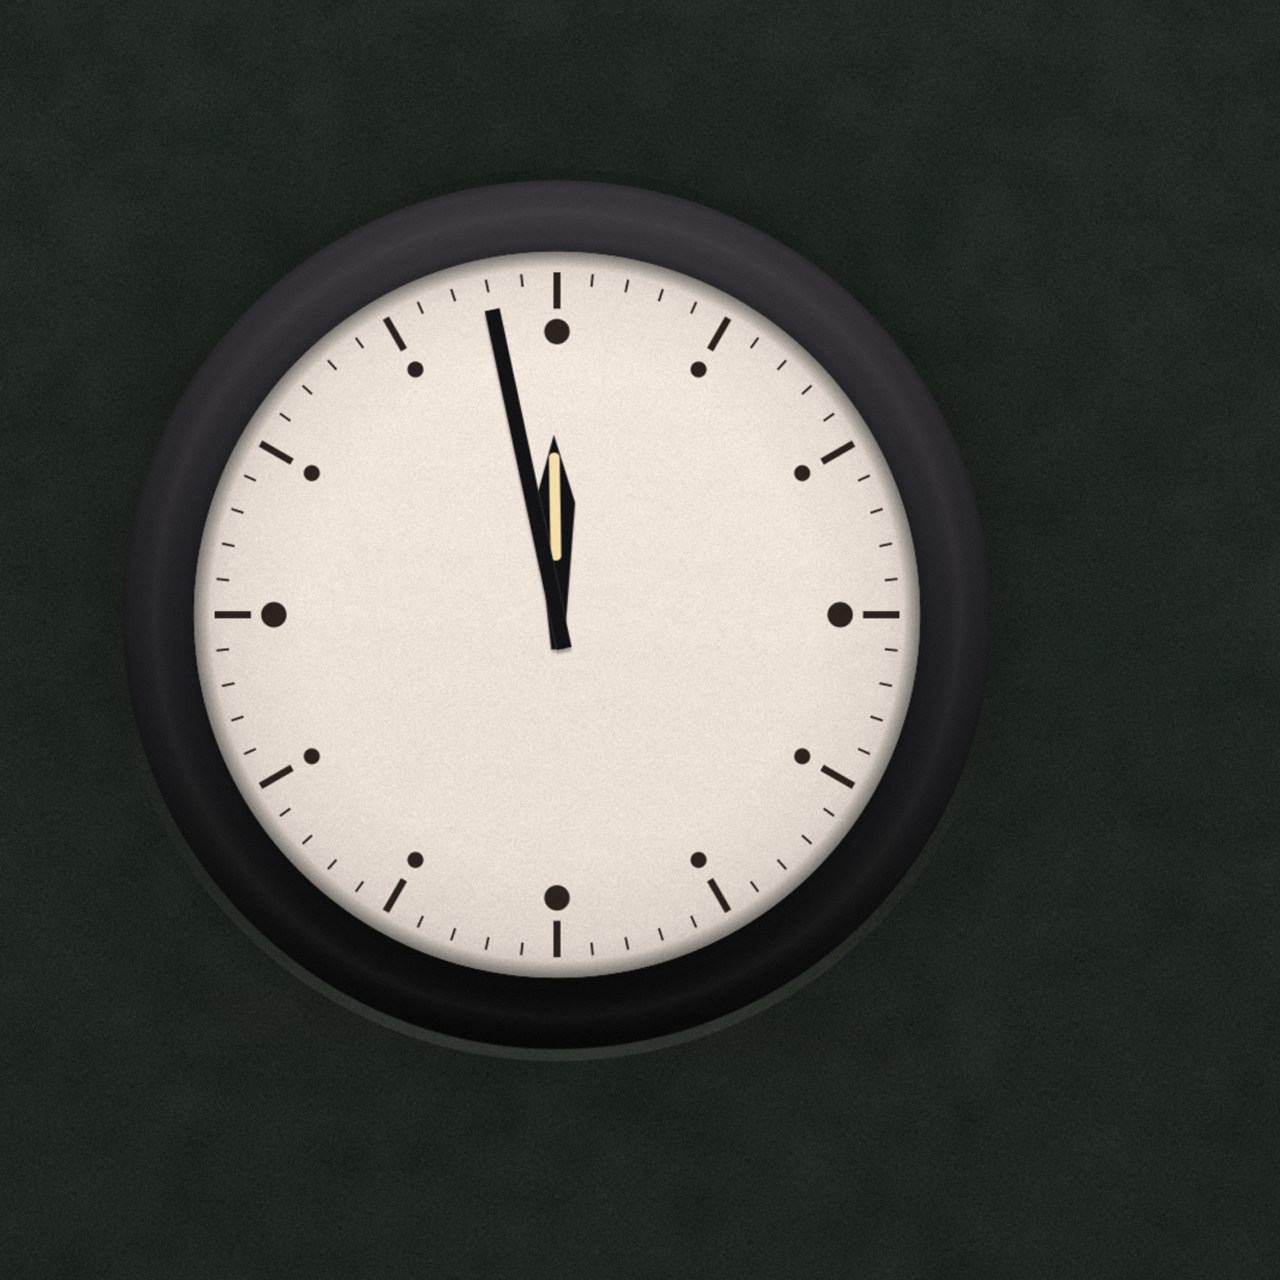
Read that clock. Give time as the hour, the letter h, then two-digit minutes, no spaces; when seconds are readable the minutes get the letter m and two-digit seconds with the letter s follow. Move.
11h58
